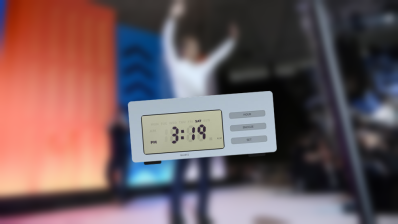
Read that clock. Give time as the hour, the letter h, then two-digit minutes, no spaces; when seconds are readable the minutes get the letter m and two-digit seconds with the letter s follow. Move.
3h19
